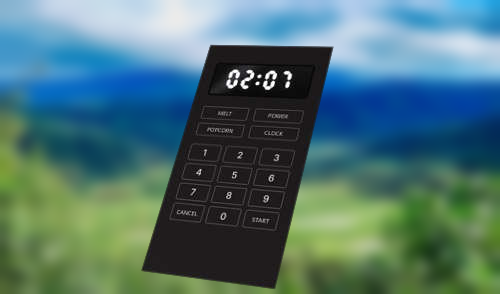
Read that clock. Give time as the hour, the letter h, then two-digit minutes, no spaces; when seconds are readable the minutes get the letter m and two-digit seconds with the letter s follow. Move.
2h07
